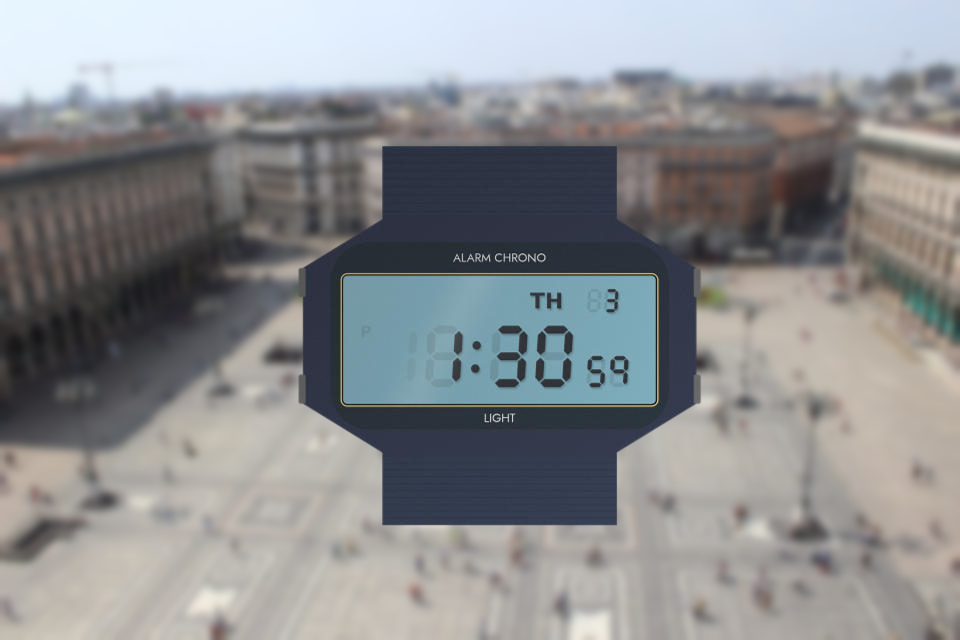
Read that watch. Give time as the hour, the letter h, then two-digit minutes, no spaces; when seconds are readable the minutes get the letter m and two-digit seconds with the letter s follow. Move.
1h30m59s
